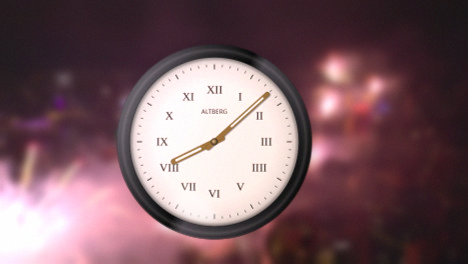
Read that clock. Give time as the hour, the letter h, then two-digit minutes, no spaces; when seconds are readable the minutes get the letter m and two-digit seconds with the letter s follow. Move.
8h08
